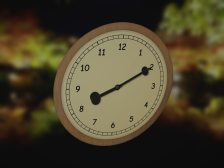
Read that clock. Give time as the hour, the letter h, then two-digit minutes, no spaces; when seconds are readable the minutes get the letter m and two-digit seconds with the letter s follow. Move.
8h10
